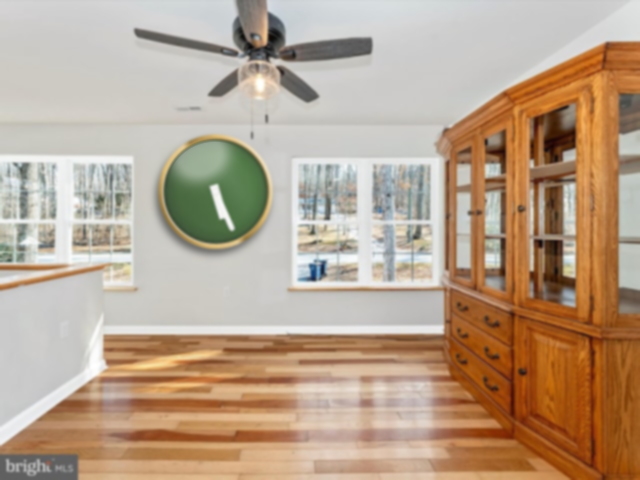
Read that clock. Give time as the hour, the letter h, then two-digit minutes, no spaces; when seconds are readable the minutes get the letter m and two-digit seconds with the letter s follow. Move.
5h26
